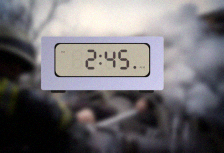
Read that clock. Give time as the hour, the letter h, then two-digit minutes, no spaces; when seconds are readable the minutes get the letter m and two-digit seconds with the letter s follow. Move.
2h45
